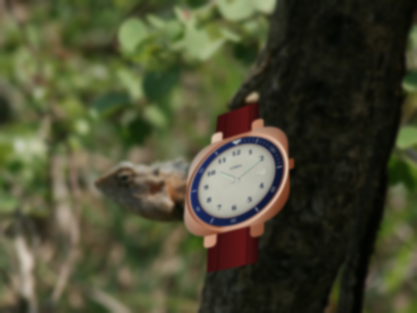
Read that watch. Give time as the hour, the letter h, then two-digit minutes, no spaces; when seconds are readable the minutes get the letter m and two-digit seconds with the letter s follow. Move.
10h10
